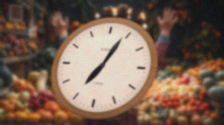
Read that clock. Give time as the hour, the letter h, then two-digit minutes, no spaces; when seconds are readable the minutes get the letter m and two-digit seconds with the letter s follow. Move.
7h04
